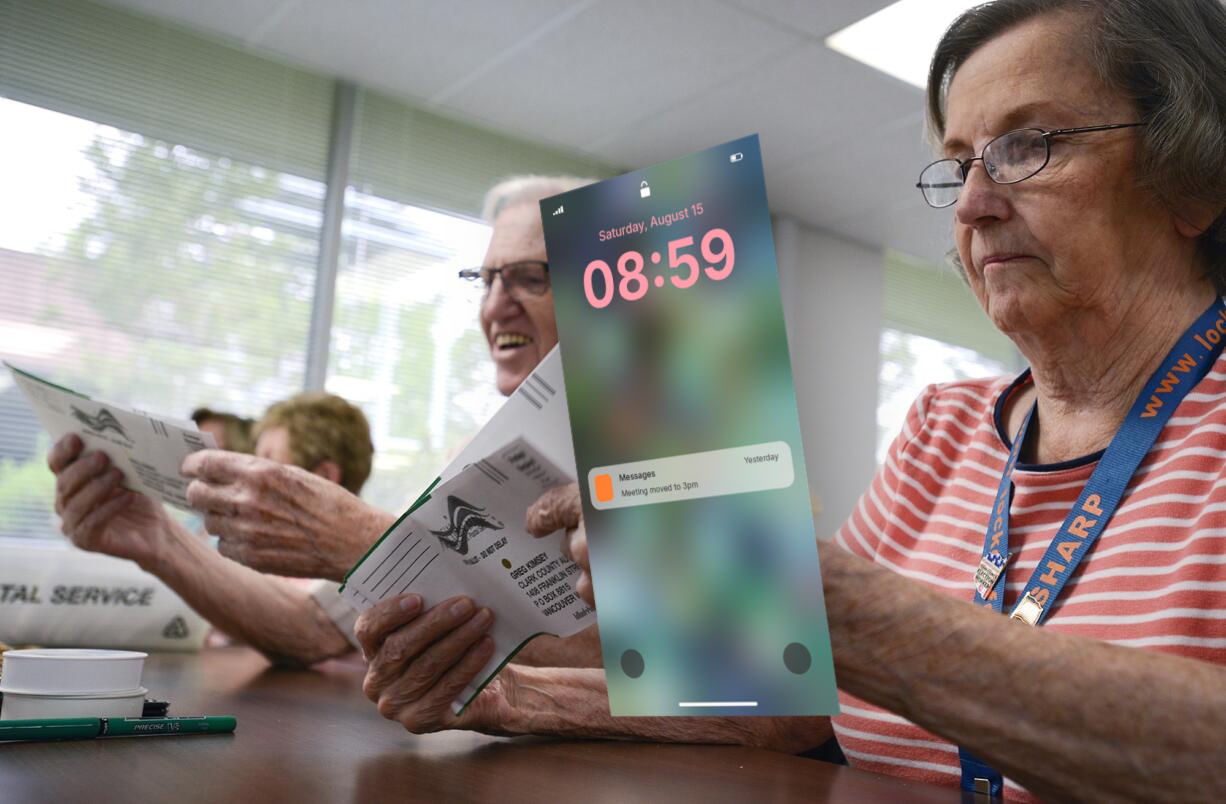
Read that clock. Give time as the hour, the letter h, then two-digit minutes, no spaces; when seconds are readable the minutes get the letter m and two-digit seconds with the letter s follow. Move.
8h59
